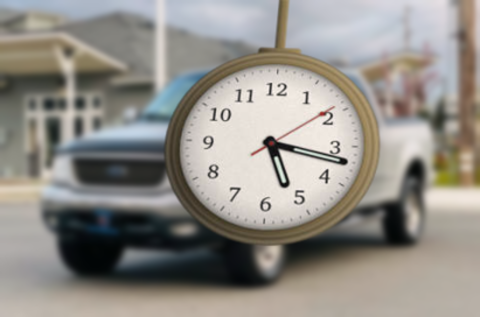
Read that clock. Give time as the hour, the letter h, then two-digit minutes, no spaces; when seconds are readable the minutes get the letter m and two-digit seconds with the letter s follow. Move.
5h17m09s
